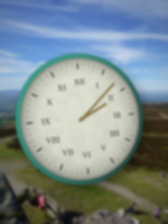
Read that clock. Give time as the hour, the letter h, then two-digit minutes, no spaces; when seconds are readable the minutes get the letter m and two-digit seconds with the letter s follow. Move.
2h08
